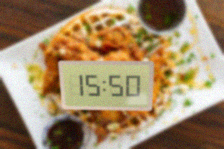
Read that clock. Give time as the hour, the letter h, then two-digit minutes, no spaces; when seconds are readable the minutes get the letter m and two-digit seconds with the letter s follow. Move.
15h50
